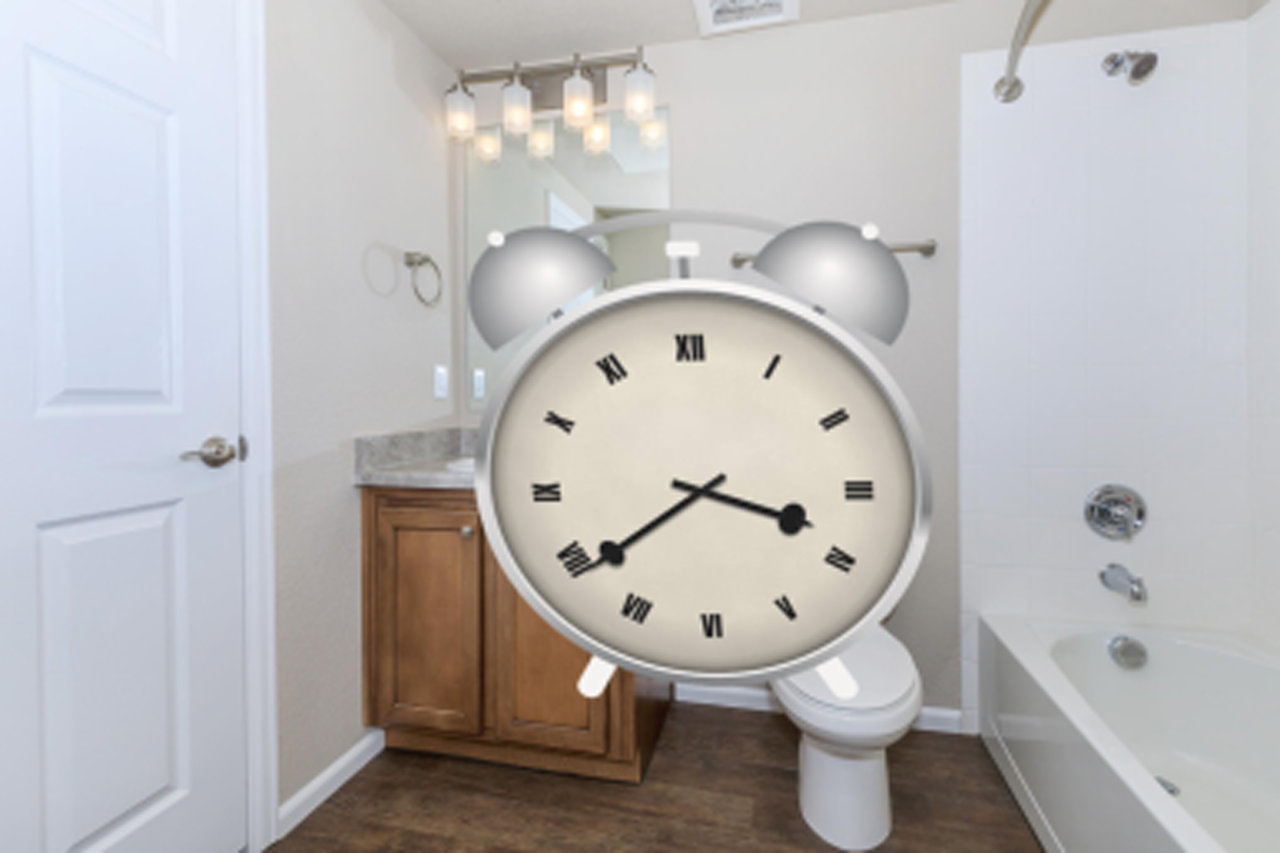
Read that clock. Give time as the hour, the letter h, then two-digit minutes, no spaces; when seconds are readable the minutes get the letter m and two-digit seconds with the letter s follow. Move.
3h39
